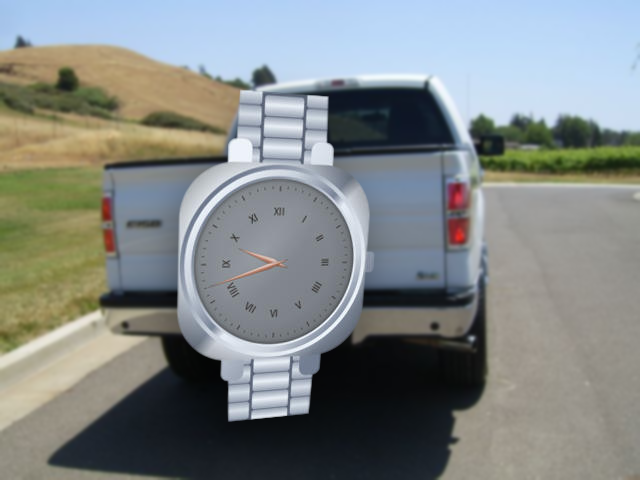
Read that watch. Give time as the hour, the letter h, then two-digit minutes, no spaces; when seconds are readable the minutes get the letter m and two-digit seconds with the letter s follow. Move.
9h42
